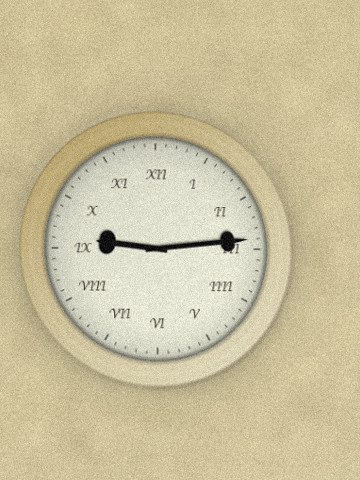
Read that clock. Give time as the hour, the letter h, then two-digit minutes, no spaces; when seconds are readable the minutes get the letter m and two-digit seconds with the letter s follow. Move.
9h14
